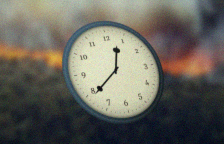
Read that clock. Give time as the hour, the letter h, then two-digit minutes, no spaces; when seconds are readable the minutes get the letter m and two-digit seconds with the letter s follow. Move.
12h39
